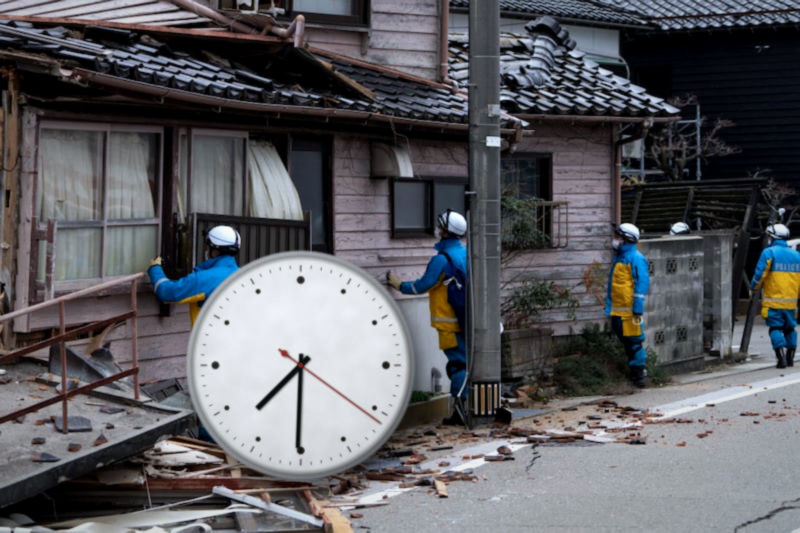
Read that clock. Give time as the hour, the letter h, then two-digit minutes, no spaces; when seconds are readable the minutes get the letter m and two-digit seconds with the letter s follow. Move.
7h30m21s
